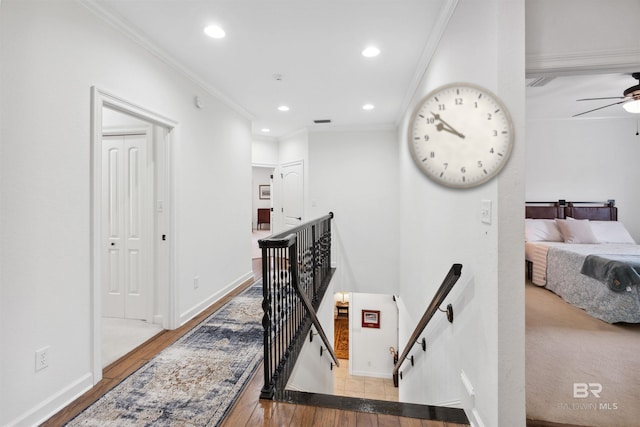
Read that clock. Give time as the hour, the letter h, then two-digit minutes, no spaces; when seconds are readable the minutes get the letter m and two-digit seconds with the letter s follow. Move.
9h52
